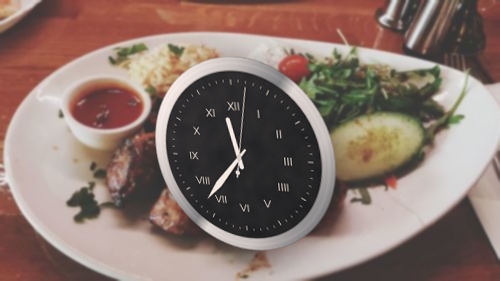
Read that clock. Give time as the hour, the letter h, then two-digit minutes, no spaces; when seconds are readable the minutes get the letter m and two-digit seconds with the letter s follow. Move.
11h37m02s
